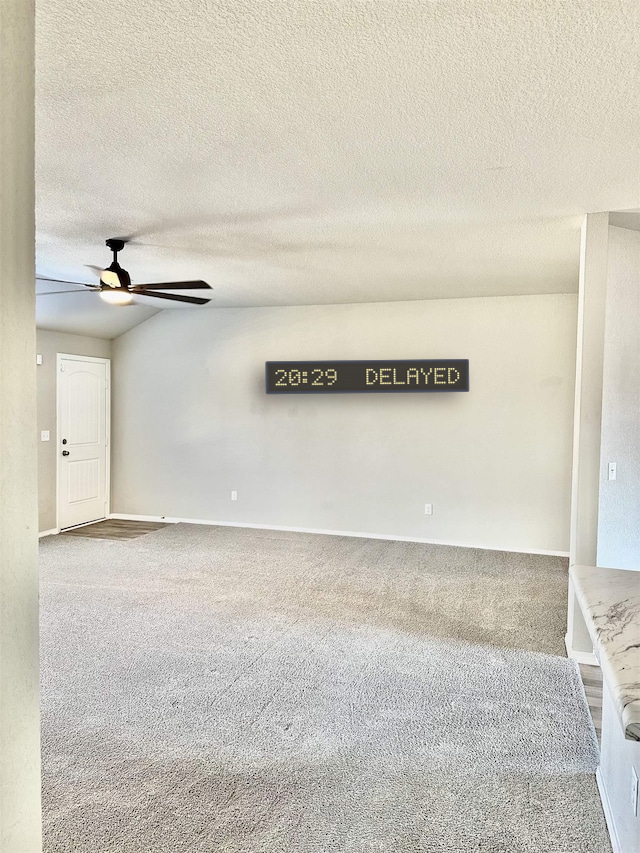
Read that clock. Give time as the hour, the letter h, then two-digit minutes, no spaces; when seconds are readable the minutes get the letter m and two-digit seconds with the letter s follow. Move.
20h29
